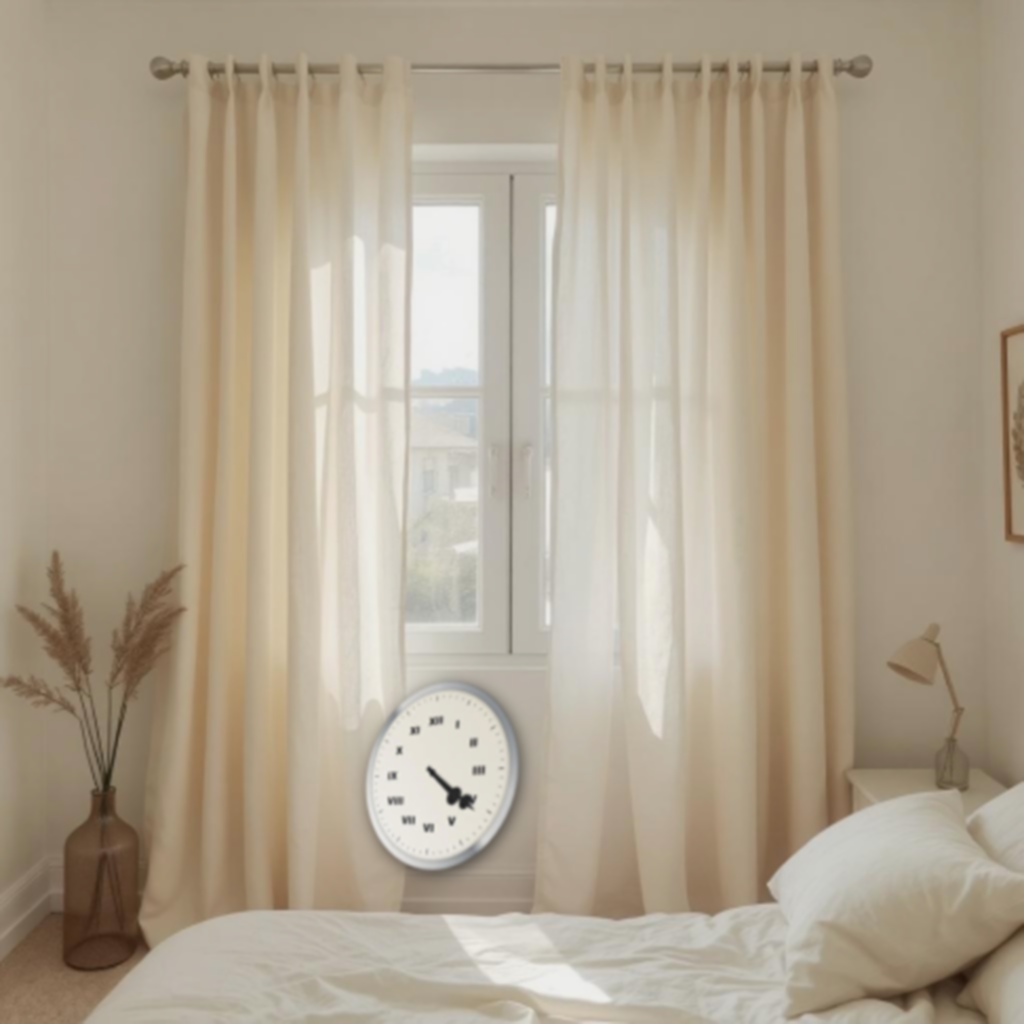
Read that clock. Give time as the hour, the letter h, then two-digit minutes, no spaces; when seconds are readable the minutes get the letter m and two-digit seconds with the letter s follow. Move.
4h21
